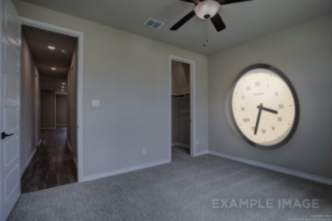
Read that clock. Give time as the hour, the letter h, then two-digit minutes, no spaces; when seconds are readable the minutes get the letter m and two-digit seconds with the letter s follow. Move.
3h34
